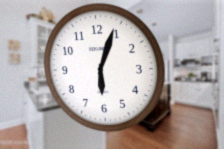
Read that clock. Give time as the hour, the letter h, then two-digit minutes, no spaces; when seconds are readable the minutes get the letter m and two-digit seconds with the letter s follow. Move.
6h04
